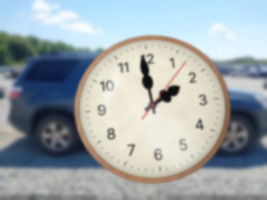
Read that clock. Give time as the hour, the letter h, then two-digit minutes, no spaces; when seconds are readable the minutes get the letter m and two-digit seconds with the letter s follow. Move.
1h59m07s
